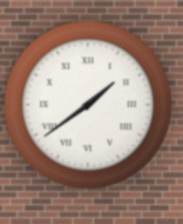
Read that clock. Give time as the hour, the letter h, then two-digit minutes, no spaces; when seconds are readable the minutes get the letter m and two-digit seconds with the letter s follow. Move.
1h39
